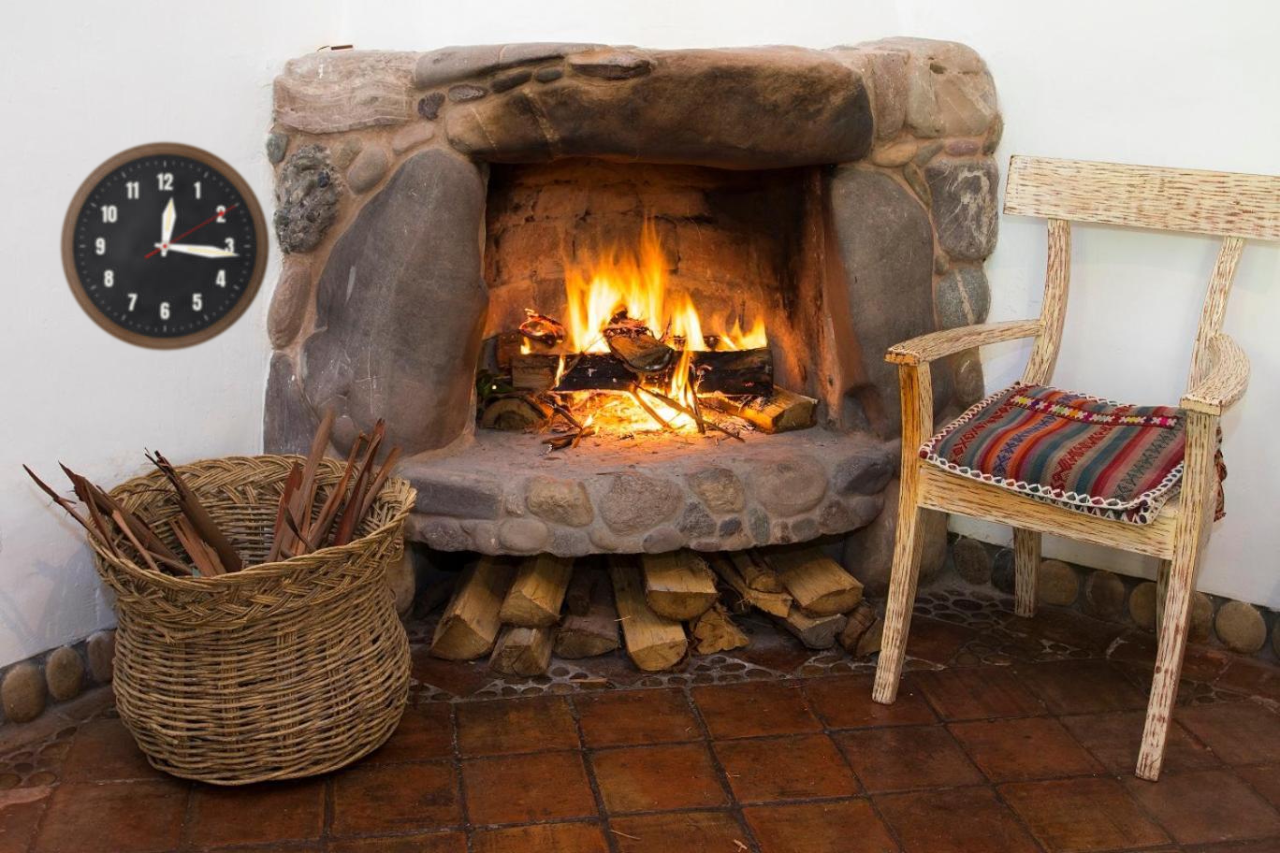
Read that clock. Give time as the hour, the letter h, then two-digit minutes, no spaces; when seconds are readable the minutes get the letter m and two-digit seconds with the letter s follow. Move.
12h16m10s
